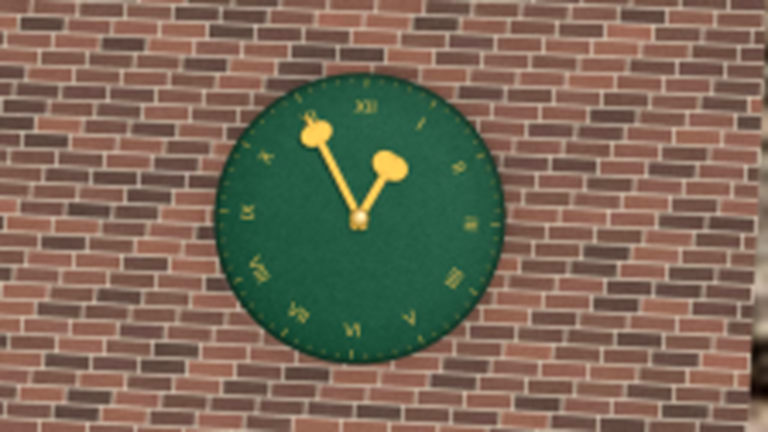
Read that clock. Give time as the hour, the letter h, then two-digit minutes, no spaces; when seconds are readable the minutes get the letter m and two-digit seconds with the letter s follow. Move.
12h55
